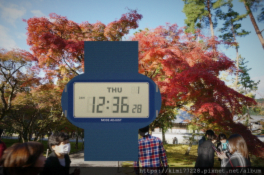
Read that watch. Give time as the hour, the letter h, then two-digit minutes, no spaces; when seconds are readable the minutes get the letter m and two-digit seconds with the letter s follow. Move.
12h36
